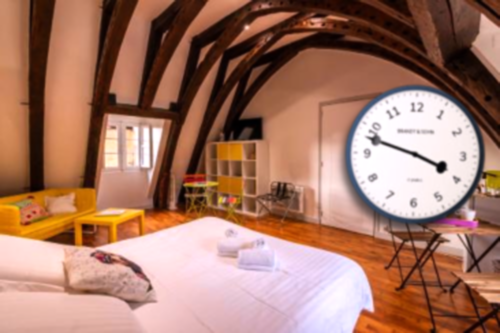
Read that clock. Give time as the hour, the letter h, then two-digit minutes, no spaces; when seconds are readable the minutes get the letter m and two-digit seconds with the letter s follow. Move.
3h48
